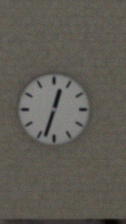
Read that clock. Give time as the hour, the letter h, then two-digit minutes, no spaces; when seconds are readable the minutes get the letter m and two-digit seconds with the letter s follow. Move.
12h33
